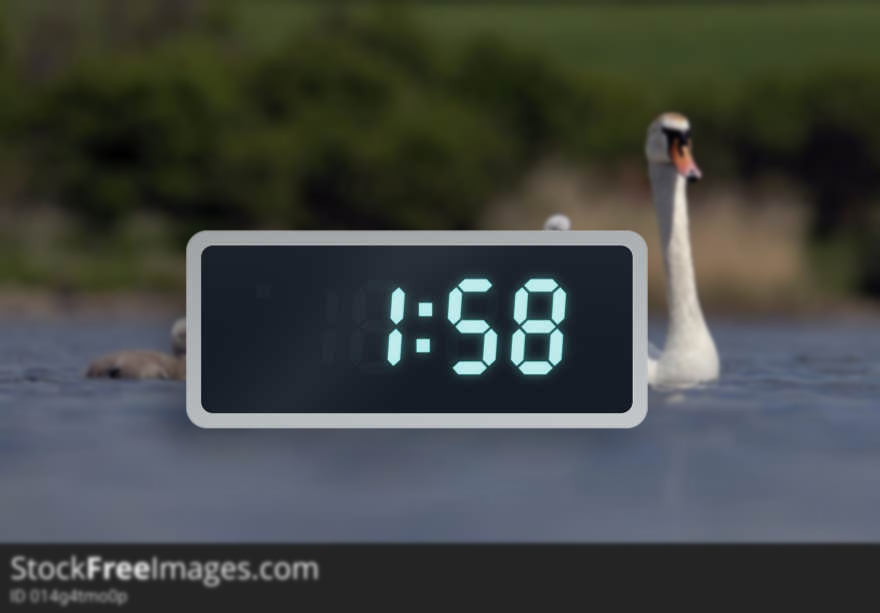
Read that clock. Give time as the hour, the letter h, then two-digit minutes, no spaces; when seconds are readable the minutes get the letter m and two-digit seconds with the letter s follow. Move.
1h58
